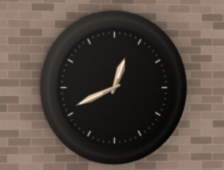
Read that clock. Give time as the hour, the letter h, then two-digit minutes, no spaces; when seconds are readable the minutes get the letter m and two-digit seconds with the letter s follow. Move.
12h41
